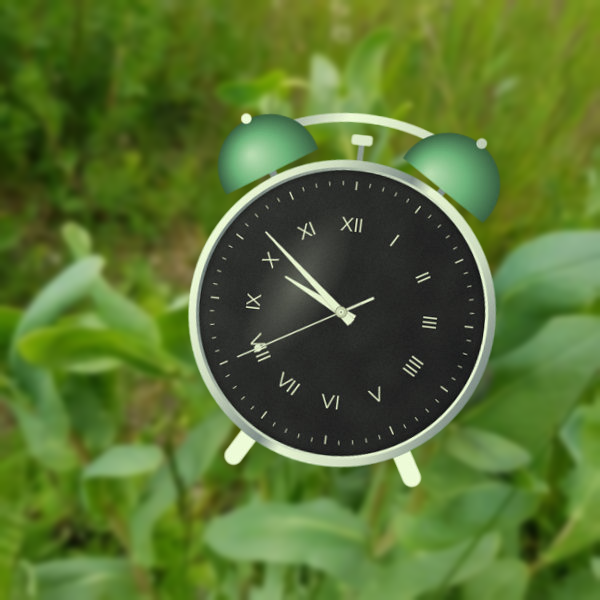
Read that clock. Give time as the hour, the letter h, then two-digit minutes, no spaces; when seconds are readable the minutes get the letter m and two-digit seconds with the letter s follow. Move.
9h51m40s
